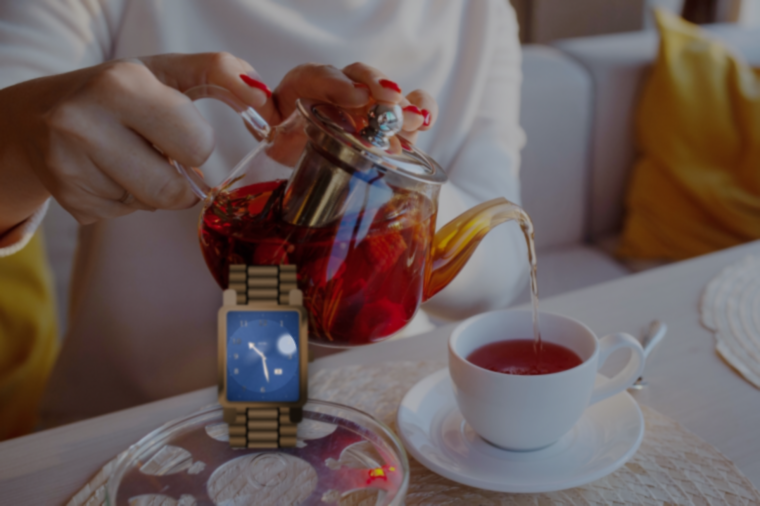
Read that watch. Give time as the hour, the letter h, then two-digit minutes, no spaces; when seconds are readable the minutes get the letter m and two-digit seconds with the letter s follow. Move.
10h28
